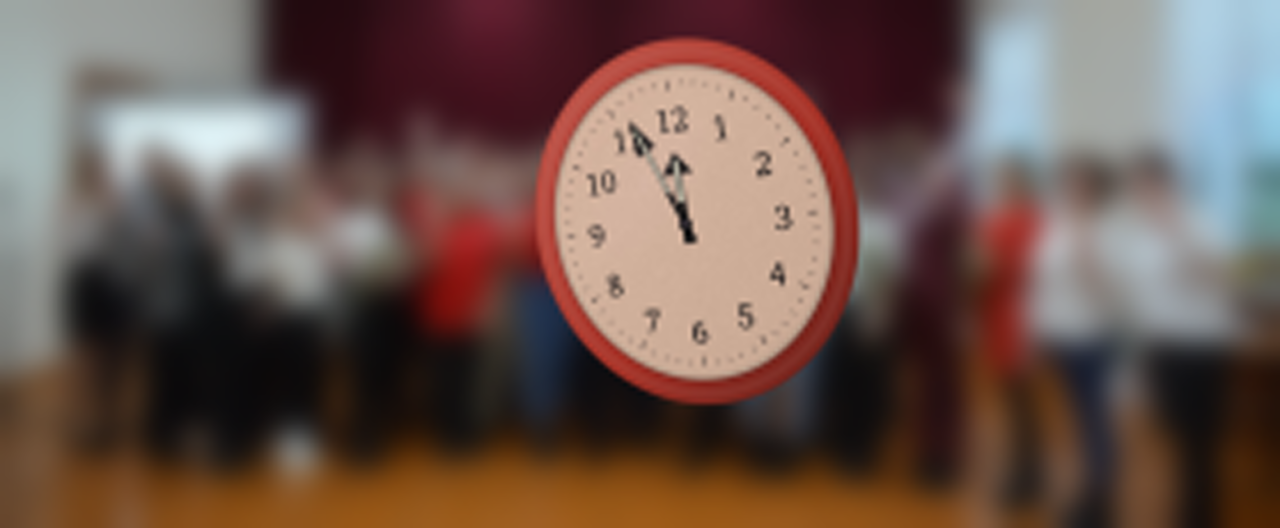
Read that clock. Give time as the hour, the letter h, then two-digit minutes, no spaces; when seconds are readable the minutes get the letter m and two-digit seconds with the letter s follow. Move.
11h56
